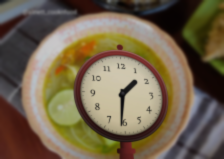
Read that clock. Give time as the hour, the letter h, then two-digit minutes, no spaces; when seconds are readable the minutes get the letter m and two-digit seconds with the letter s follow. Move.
1h31
